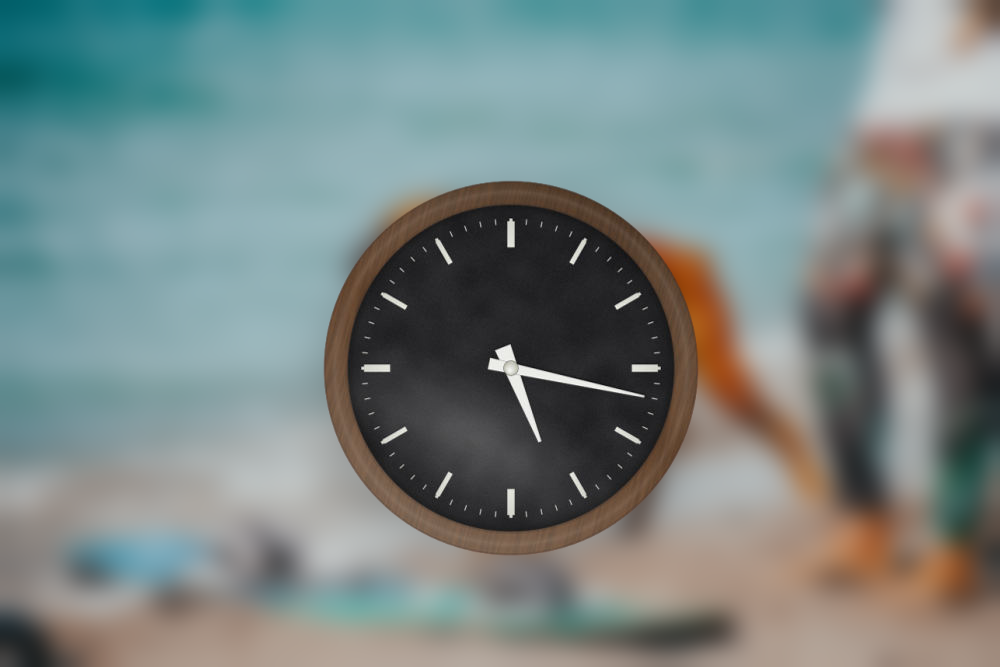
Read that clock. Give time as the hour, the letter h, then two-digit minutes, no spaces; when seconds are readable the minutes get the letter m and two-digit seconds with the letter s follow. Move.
5h17
